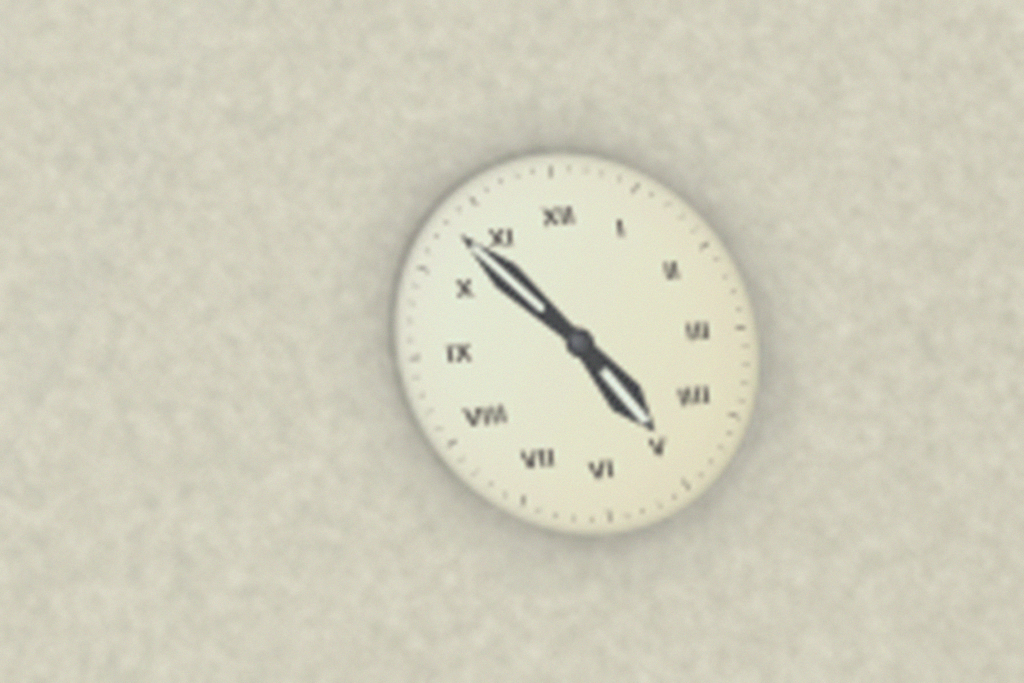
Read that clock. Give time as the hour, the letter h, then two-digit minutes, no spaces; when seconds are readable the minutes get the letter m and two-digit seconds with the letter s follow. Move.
4h53
